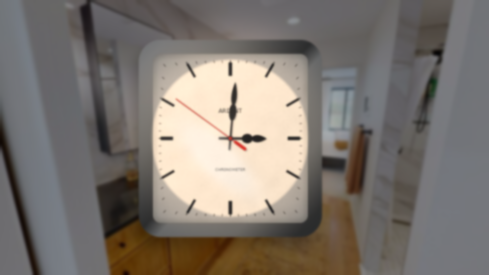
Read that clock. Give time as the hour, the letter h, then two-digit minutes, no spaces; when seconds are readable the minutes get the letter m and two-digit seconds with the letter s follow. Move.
3h00m51s
